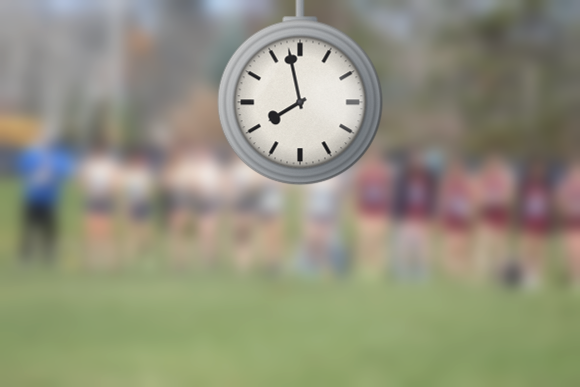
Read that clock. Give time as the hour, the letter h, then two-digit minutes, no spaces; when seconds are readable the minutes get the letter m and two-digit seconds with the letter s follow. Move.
7h58
